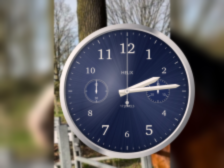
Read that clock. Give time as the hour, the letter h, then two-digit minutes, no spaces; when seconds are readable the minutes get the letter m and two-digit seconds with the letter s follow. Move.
2h14
